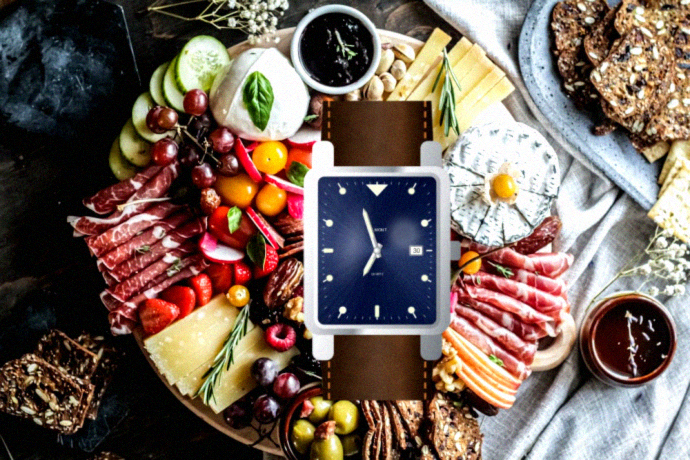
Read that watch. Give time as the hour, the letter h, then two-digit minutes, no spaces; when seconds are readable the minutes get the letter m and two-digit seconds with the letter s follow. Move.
6h57
